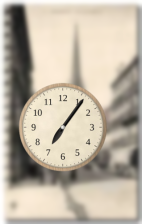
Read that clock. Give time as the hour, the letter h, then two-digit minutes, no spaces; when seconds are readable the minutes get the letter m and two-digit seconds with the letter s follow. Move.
7h06
